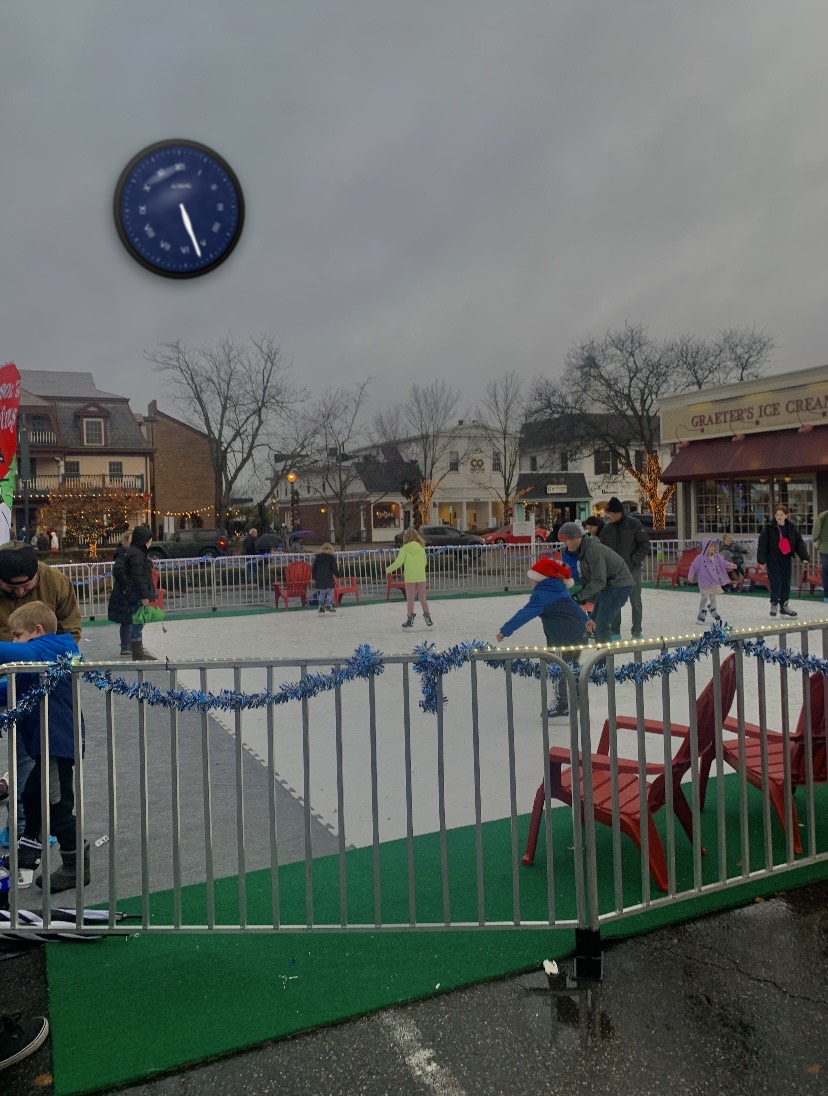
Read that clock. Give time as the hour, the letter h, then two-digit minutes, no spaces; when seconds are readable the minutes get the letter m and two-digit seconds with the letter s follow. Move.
5h27
